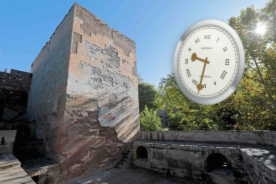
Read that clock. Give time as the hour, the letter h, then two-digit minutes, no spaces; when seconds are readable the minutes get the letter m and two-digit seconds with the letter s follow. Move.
9h32
